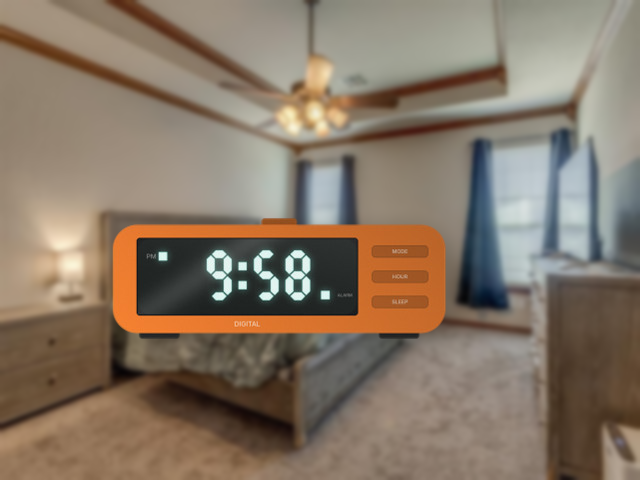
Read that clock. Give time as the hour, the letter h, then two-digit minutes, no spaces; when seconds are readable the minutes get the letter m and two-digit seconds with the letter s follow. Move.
9h58
